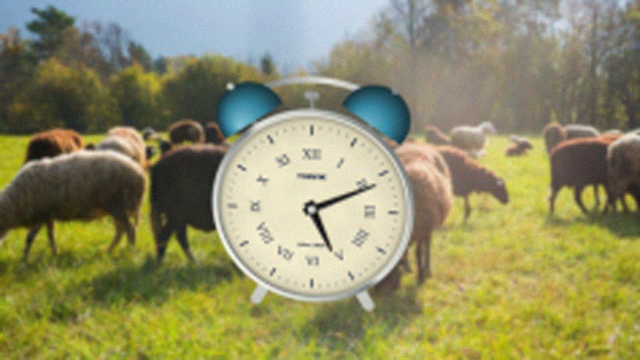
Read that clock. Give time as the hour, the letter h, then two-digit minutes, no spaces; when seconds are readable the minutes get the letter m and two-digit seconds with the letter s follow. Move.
5h11
